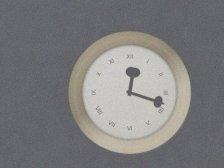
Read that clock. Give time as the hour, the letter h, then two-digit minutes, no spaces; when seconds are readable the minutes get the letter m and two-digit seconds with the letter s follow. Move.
12h18
